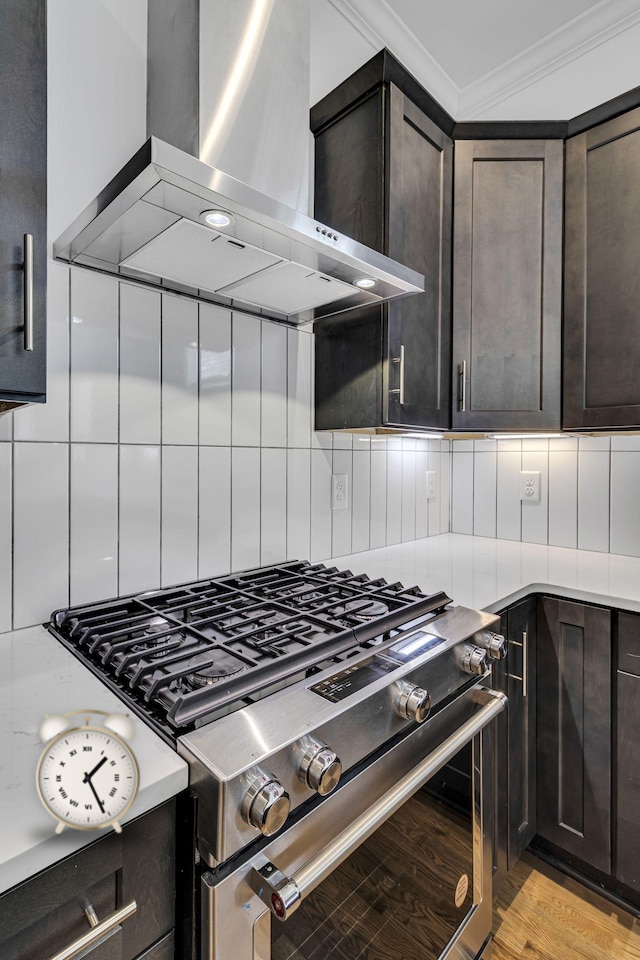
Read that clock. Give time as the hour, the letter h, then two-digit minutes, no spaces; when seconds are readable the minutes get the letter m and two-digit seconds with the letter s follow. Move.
1h26
